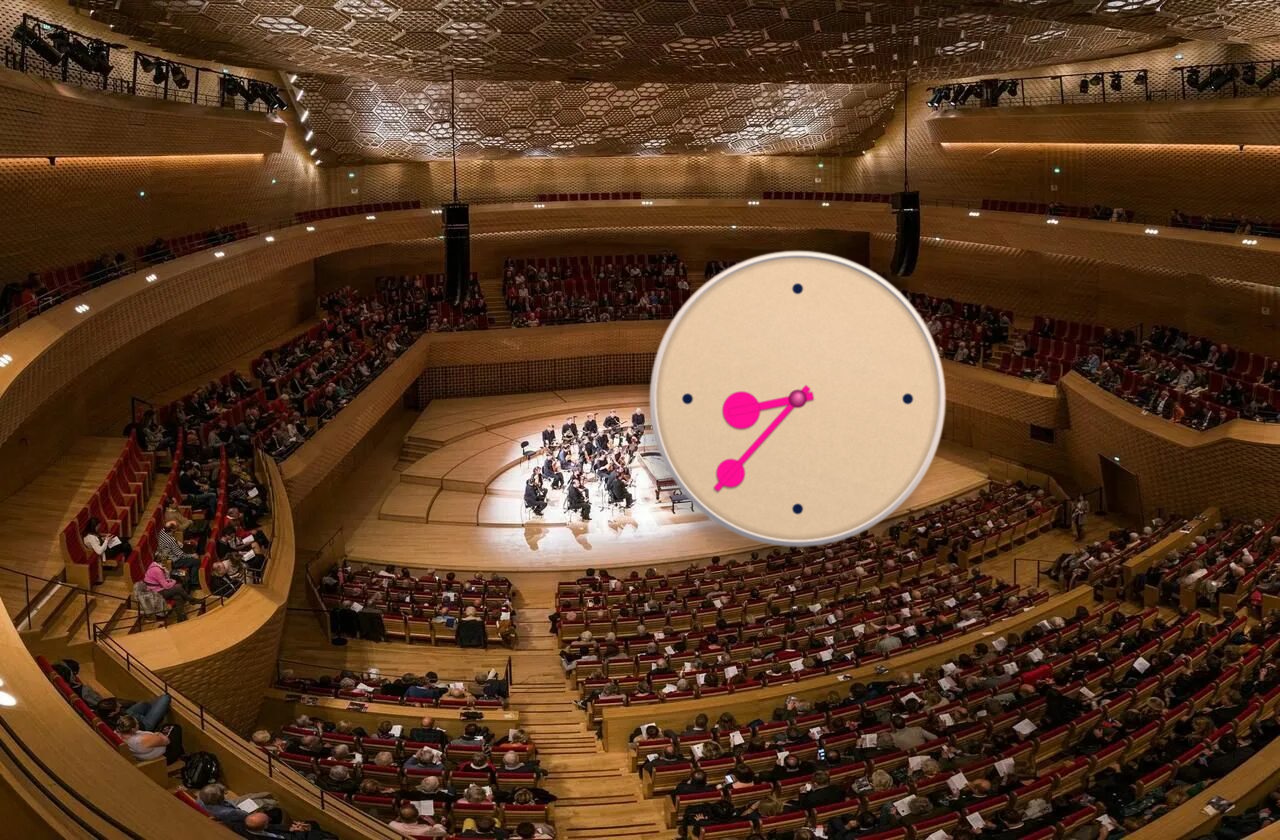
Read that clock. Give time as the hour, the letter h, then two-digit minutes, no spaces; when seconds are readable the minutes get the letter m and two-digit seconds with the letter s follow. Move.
8h37
